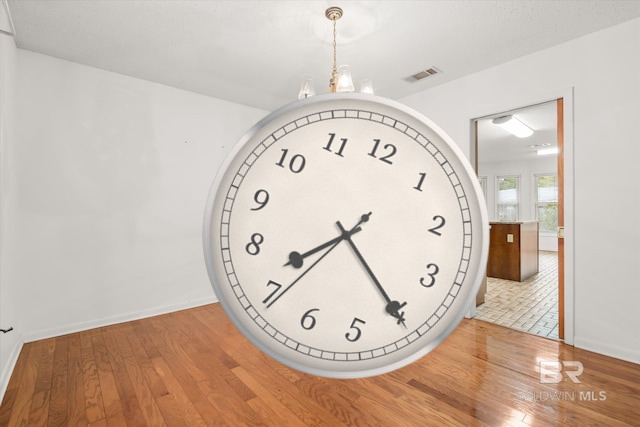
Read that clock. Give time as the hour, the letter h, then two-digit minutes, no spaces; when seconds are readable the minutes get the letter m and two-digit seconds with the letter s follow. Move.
7h20m34s
